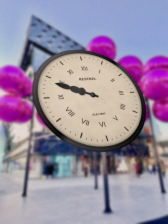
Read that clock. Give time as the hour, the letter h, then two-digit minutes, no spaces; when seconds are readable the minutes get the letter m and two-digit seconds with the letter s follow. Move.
9h49
